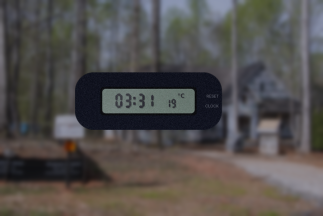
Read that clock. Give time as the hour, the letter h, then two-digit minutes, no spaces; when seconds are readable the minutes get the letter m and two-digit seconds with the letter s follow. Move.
3h31
